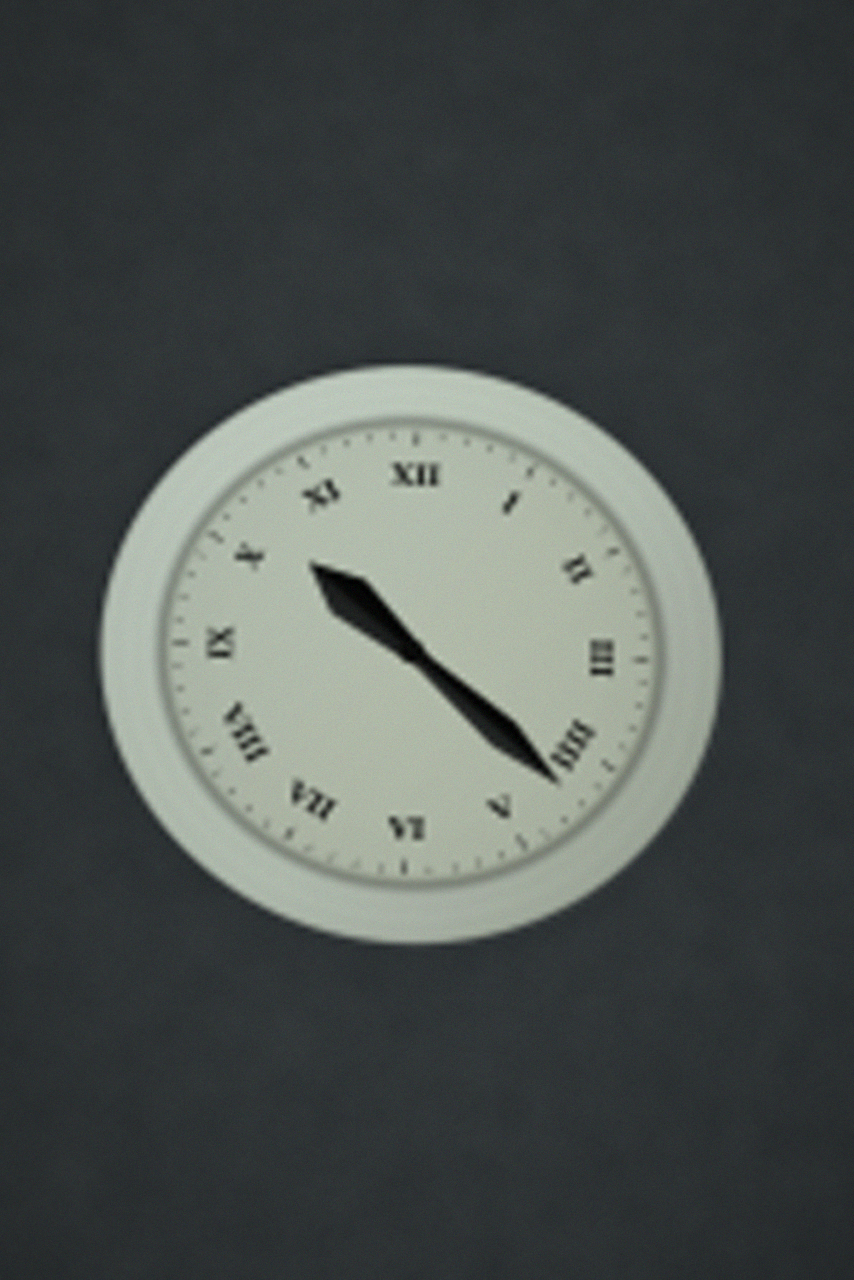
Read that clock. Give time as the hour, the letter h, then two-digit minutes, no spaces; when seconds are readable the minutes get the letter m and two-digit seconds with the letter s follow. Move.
10h22
